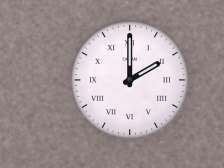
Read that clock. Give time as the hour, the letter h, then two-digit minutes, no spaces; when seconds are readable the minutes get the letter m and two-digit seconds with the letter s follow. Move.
2h00
